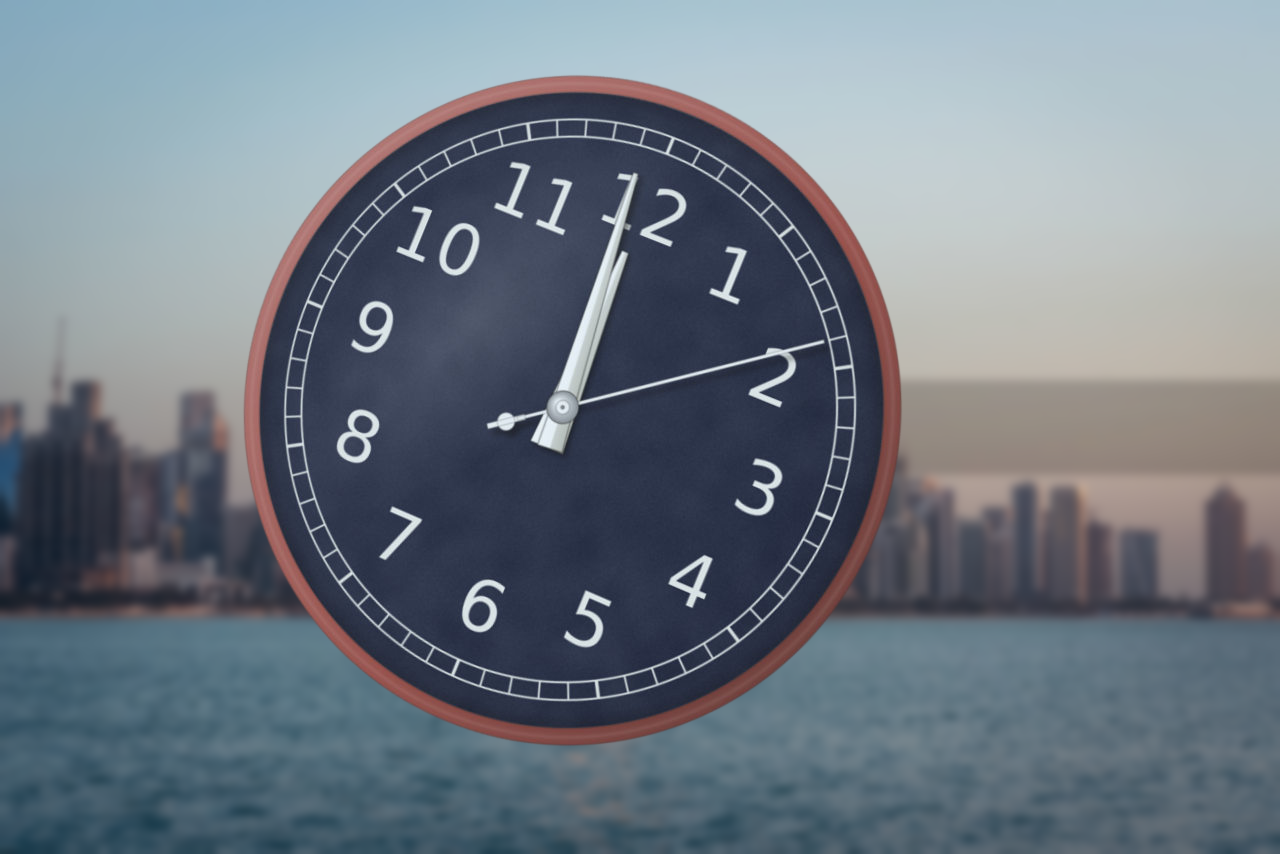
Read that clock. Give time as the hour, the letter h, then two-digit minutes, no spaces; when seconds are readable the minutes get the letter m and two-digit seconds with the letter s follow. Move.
11h59m09s
